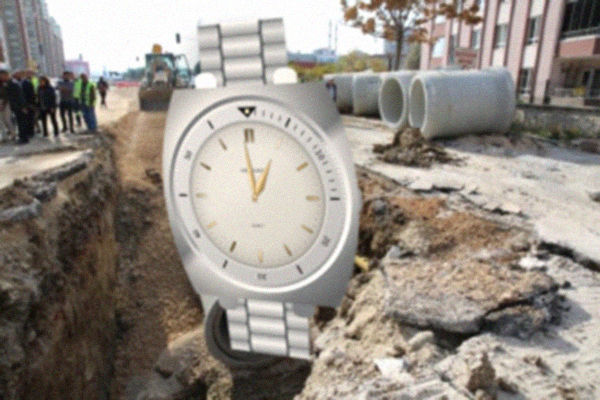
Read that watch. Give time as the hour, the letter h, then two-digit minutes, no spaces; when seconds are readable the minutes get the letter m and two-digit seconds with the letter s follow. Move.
12h59
